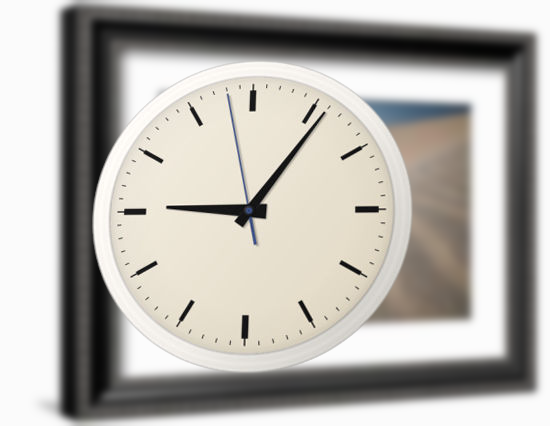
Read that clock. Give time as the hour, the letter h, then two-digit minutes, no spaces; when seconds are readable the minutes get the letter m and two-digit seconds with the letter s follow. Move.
9h05m58s
